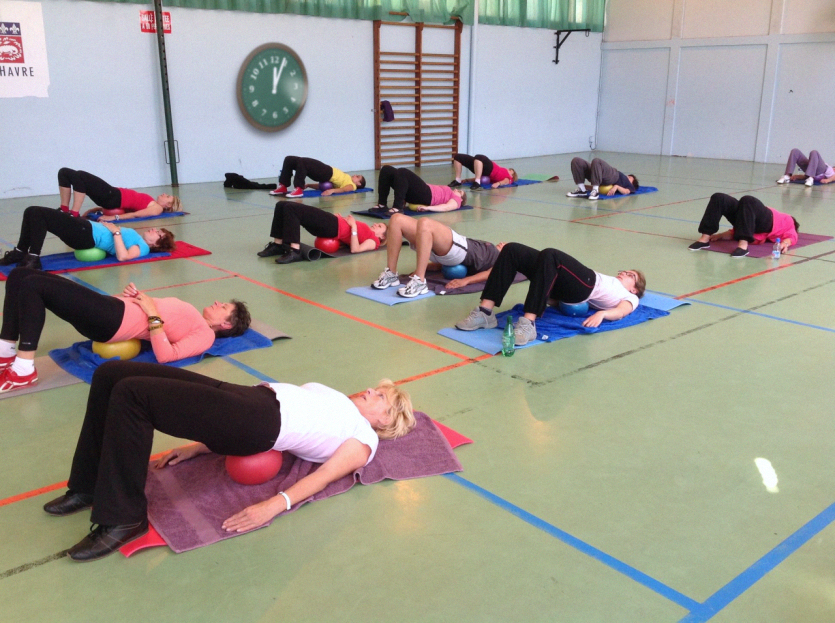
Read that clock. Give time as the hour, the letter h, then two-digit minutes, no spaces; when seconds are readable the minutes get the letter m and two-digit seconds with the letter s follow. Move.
12h04
